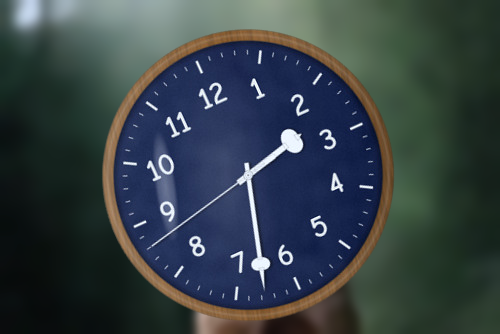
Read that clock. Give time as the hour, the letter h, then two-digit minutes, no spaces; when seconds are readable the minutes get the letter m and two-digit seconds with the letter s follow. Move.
2h32m43s
